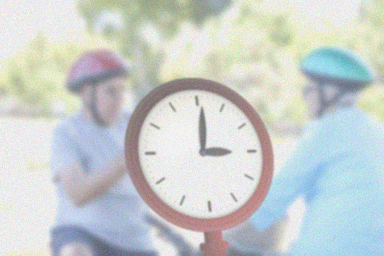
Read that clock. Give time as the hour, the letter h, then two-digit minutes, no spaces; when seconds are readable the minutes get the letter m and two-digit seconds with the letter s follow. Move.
3h01
